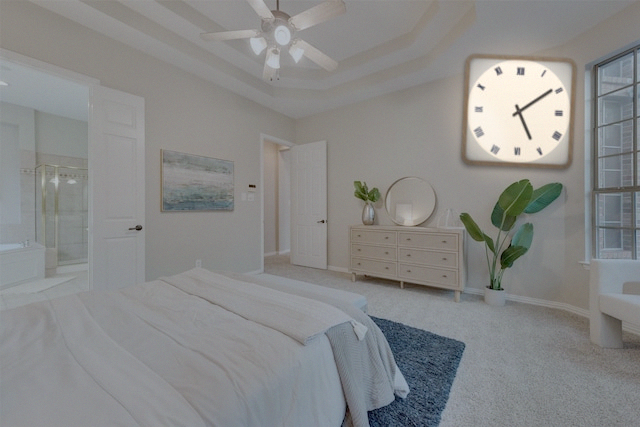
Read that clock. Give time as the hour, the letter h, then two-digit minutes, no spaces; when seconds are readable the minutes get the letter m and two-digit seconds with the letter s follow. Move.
5h09
